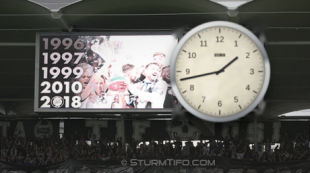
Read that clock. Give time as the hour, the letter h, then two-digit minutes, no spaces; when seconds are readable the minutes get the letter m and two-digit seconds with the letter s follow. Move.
1h43
